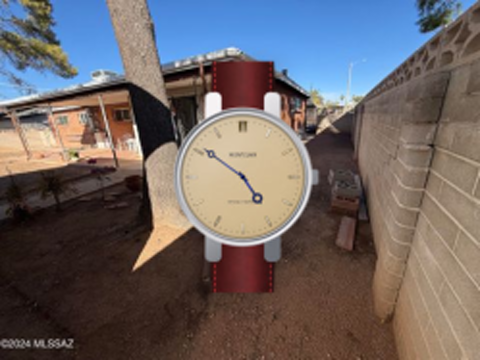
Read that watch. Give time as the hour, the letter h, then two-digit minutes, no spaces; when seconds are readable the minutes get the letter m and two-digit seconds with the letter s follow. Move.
4h51
